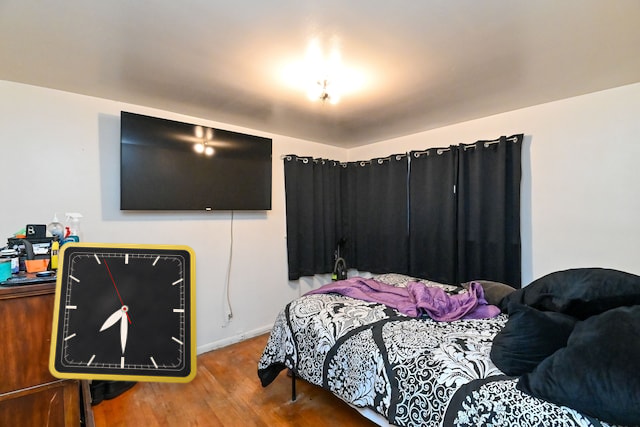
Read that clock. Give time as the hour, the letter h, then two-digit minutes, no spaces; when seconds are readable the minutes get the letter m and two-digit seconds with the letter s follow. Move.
7h29m56s
